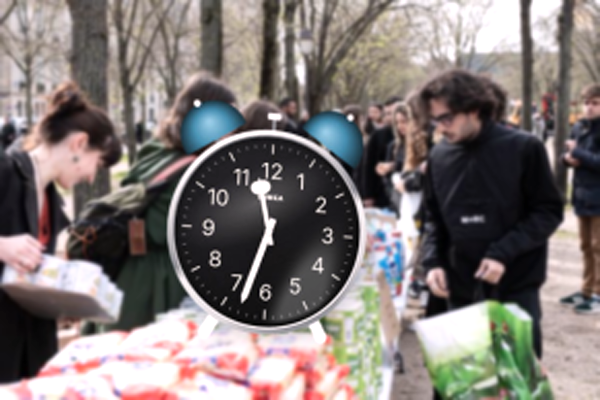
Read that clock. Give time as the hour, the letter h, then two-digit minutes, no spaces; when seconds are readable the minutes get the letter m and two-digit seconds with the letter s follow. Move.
11h33
